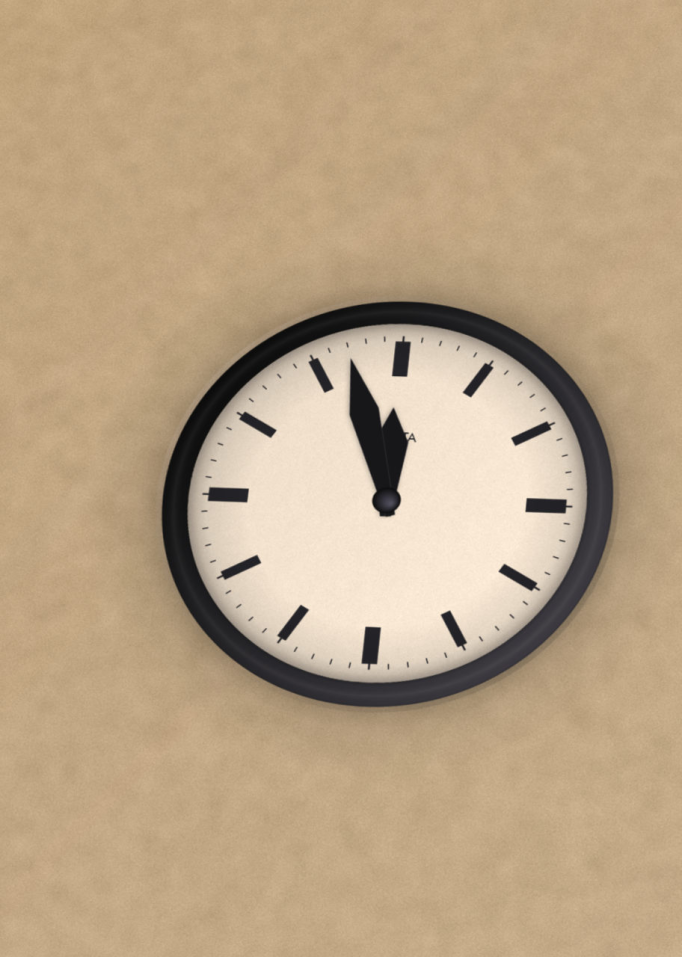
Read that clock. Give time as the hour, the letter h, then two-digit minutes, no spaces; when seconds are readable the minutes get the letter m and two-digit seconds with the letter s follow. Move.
11h57
